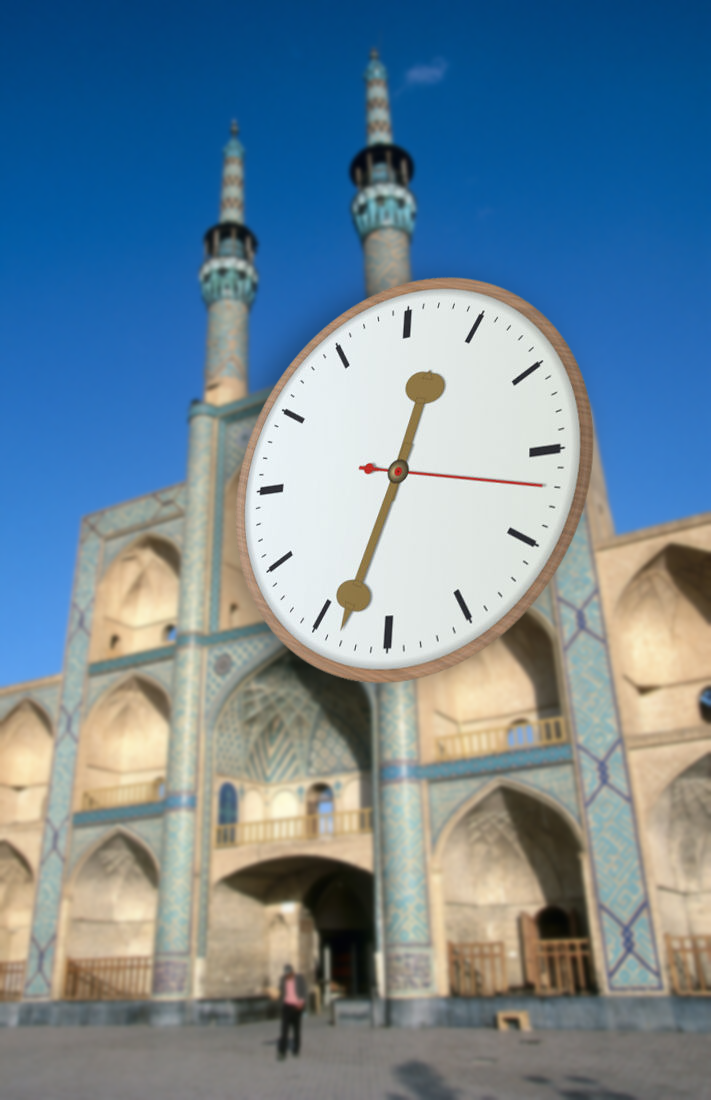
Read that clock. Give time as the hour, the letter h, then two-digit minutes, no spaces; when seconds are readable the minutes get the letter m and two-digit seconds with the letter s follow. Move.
12h33m17s
